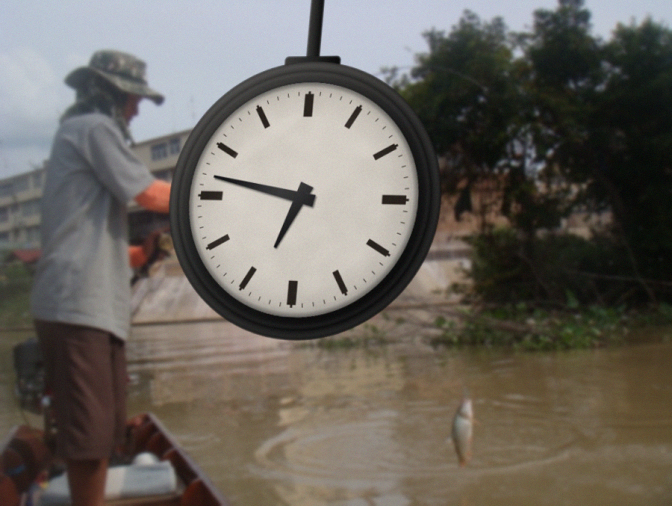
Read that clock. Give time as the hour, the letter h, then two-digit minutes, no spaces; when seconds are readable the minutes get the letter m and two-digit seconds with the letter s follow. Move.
6h47
